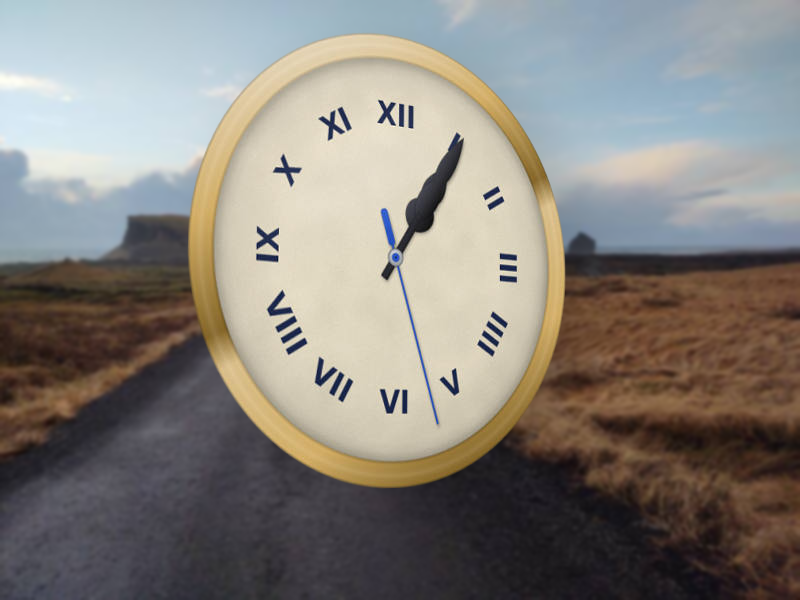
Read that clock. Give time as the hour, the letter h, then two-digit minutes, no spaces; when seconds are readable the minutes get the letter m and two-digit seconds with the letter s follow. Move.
1h05m27s
